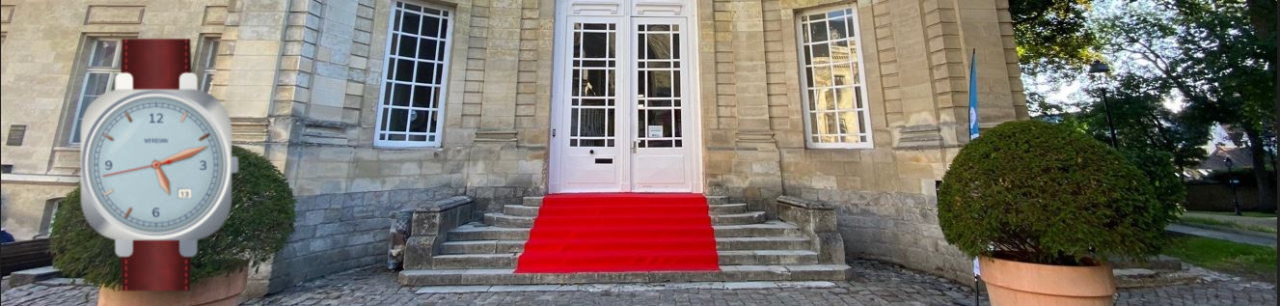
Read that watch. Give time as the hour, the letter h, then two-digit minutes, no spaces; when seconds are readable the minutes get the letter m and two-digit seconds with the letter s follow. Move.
5h11m43s
